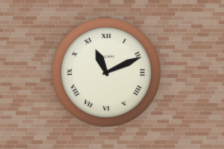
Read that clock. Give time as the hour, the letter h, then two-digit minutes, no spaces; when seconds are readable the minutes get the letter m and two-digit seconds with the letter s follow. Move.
11h11
